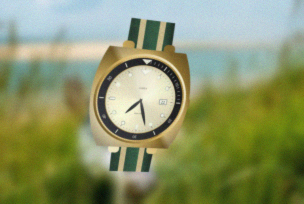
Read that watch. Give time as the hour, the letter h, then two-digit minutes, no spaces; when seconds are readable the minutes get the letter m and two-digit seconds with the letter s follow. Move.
7h27
